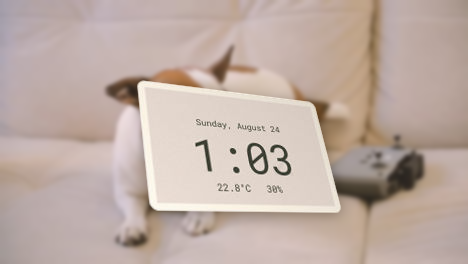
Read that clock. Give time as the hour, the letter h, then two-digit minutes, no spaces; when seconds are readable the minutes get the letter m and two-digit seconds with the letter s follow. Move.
1h03
